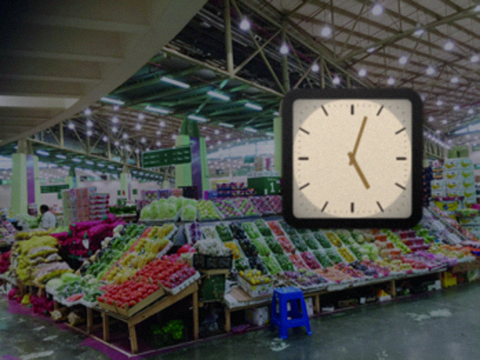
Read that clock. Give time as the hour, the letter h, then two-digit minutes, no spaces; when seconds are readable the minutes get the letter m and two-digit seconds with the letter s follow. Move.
5h03
